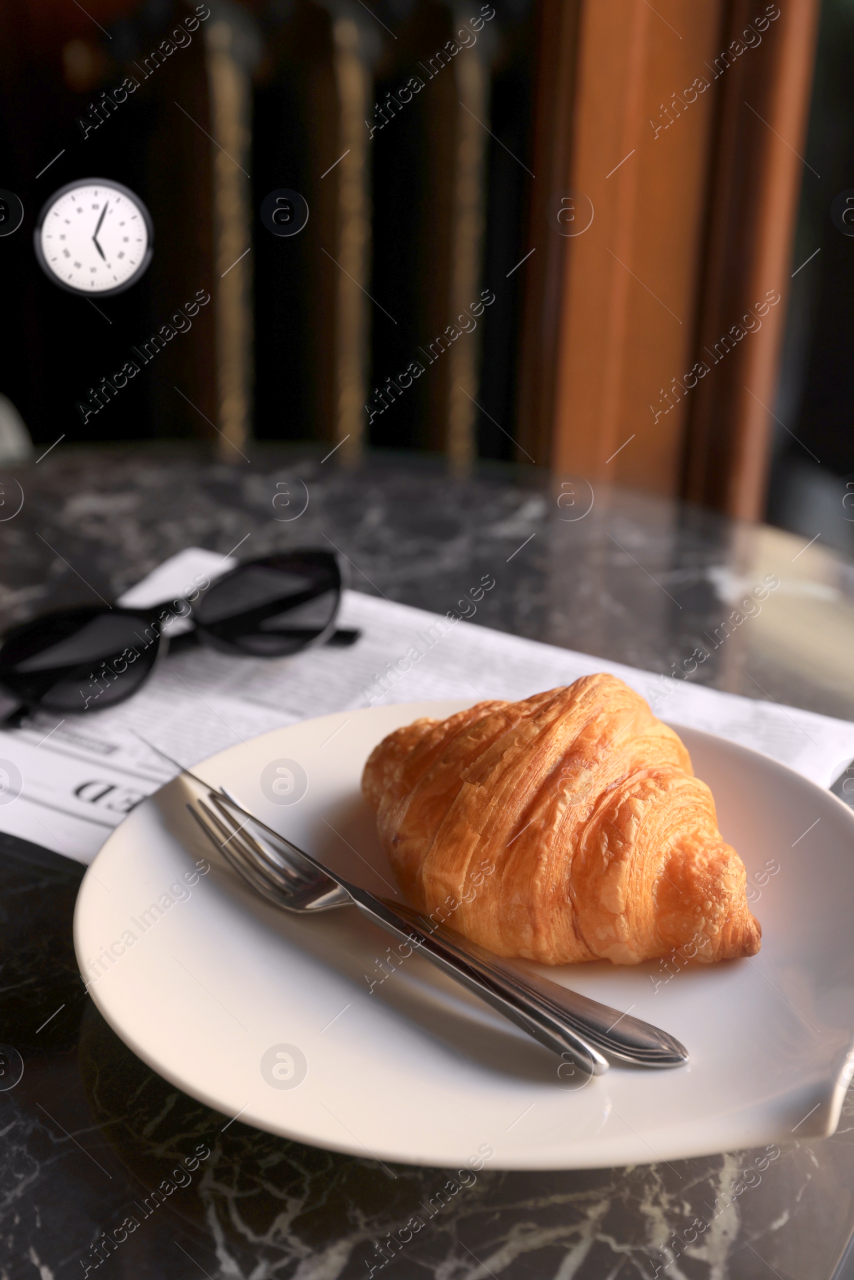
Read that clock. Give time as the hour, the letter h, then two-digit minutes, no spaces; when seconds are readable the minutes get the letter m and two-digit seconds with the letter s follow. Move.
5h03
